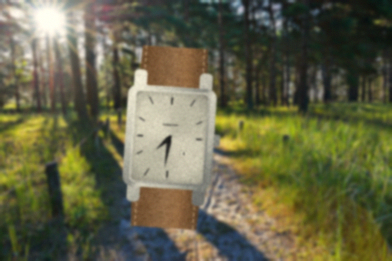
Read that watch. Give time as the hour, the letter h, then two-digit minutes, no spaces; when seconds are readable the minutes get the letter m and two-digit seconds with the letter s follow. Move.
7h31
